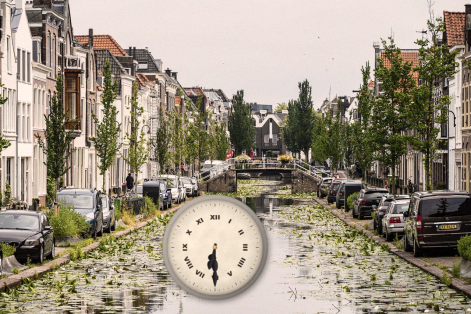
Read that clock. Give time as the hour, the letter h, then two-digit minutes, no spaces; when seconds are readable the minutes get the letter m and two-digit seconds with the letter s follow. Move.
6h30
